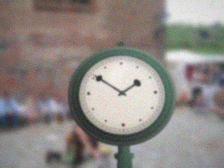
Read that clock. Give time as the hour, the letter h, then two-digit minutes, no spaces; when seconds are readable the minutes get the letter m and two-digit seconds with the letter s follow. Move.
1h51
